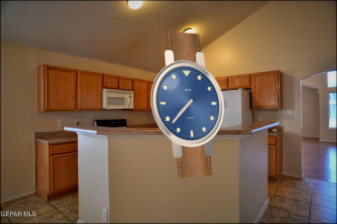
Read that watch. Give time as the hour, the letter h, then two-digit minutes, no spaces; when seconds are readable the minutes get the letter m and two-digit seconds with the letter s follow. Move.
7h38
